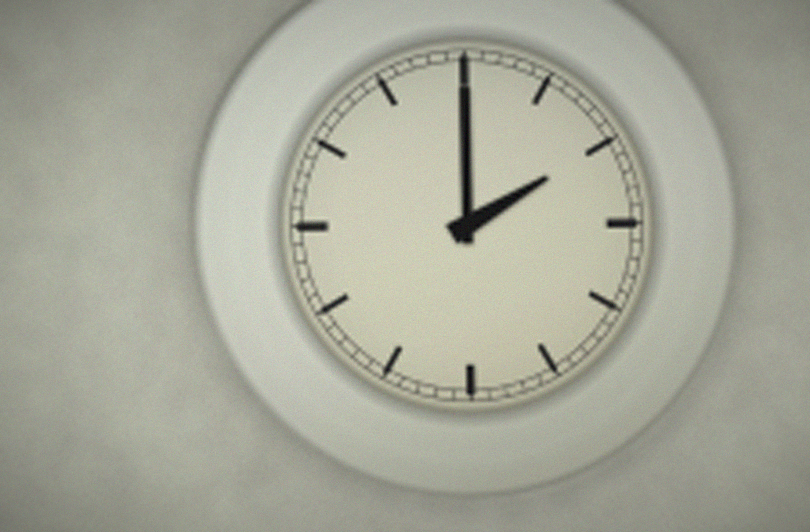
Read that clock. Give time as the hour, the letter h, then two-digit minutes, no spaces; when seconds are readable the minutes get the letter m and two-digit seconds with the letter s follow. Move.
2h00
